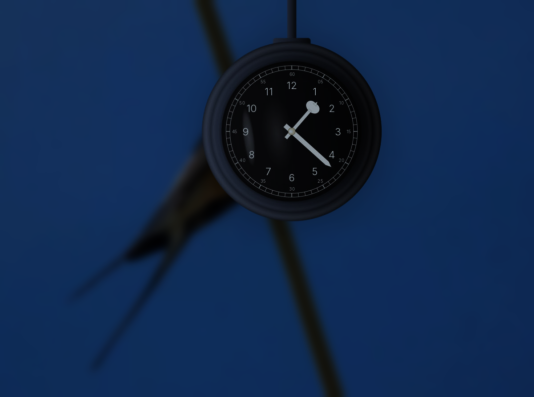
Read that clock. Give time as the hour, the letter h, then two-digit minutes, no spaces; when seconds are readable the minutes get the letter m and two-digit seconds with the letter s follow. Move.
1h22
